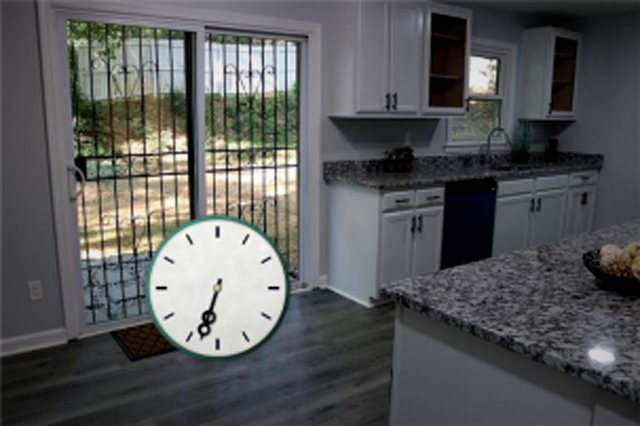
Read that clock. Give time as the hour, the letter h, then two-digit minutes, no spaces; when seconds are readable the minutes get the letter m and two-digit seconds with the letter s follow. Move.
6h33
